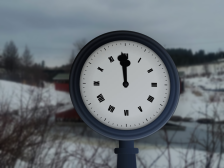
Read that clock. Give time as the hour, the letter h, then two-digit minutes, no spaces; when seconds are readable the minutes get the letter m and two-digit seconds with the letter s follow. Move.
11h59
